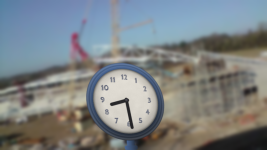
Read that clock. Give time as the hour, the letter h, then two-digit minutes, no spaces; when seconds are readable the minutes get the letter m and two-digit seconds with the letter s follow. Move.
8h29
